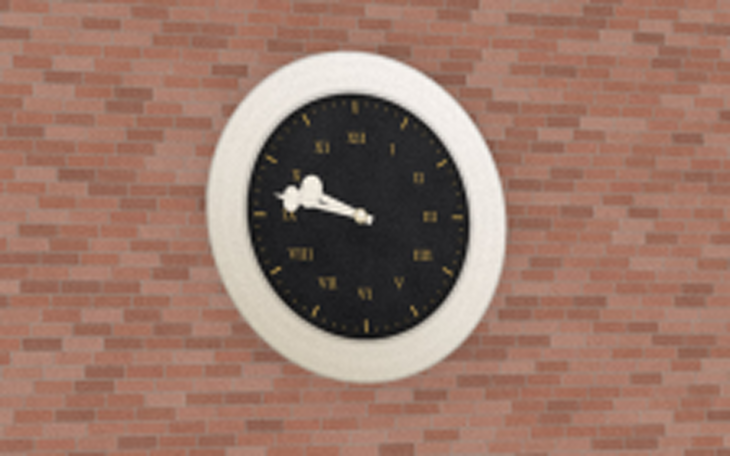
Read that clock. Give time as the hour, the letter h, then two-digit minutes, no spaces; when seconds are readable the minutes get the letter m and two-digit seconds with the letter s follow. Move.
9h47
